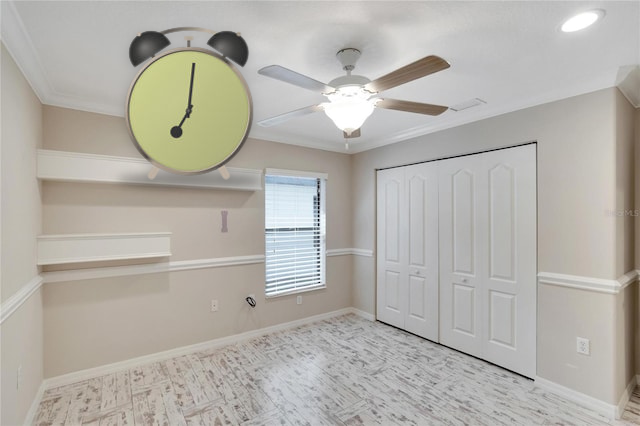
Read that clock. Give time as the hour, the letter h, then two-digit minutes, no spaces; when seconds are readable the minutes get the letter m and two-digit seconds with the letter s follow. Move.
7h01
